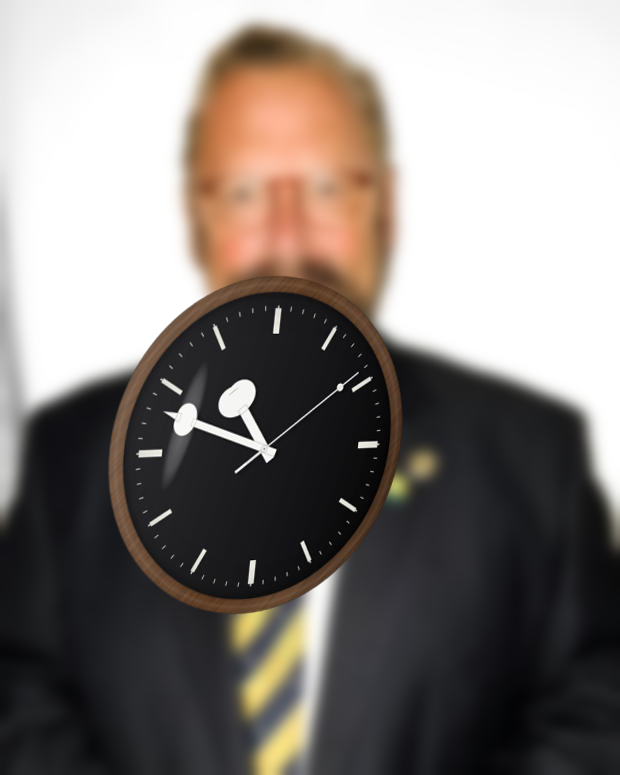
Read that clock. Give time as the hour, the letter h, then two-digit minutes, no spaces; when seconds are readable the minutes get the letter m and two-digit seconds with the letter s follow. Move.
10h48m09s
